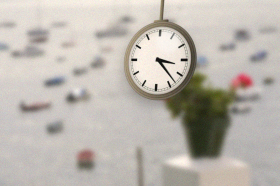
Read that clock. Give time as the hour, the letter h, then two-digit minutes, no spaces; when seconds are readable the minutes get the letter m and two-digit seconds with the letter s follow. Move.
3h23
